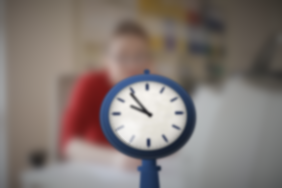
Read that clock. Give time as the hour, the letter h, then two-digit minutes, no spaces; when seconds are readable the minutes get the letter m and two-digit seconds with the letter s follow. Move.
9h54
